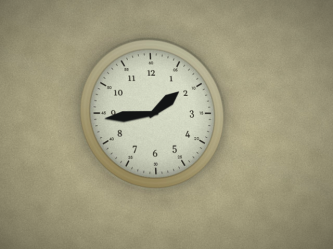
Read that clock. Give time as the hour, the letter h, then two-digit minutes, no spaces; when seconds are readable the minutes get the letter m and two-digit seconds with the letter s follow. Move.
1h44
